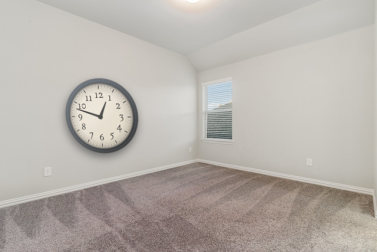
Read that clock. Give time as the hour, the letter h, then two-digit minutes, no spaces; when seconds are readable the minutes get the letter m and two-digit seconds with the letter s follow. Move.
12h48
